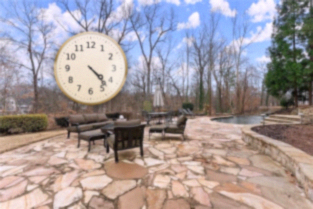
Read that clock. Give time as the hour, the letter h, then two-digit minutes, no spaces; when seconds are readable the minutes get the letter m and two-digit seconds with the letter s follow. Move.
4h23
